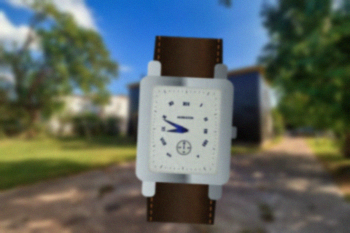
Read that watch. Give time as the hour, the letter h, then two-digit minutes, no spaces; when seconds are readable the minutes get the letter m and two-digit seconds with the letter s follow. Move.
8h49
